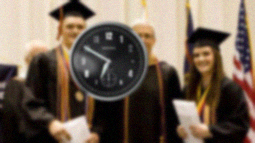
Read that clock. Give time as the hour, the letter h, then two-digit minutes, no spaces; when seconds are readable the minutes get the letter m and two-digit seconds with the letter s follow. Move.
6h50
